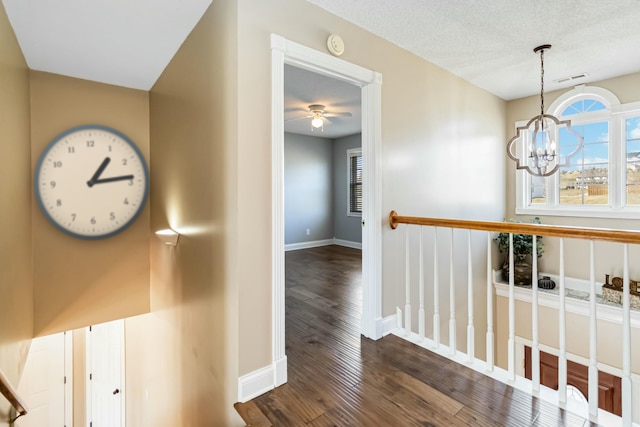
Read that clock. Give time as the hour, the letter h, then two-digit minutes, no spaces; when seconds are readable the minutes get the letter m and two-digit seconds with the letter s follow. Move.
1h14
